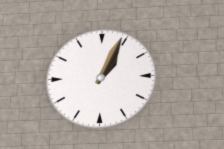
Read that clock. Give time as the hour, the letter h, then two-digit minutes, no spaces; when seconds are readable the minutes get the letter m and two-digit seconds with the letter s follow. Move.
1h04
